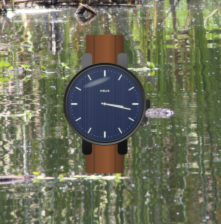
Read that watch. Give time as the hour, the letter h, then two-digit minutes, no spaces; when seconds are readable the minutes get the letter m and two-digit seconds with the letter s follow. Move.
3h17
